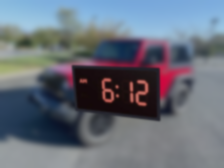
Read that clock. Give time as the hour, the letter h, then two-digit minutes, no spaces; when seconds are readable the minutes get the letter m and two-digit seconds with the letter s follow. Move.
6h12
